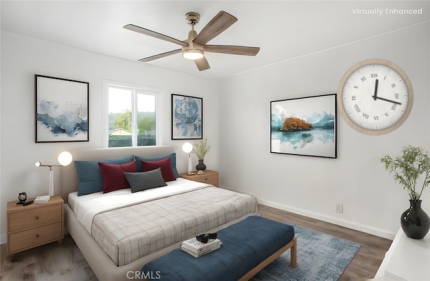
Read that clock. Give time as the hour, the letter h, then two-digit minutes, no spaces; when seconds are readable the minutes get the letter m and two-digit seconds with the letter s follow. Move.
12h18
